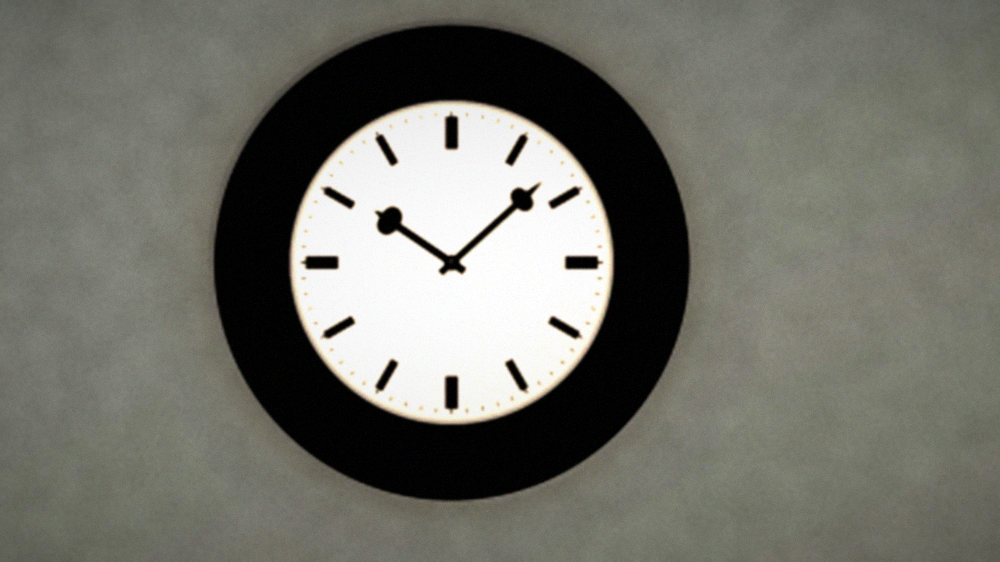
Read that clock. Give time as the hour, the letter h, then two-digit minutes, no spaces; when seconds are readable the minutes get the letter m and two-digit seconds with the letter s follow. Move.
10h08
